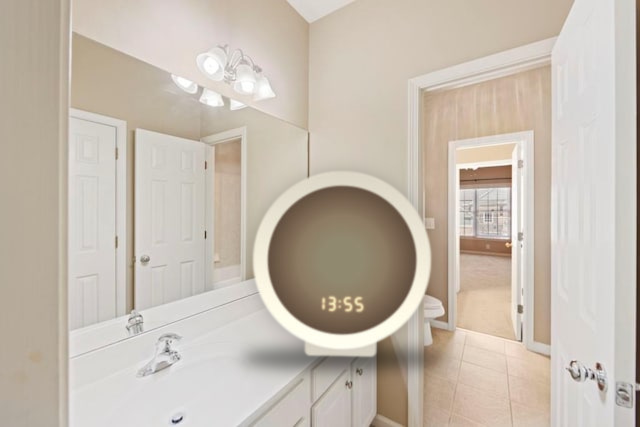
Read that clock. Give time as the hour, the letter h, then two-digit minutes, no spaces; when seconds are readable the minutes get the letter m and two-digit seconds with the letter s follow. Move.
13h55
